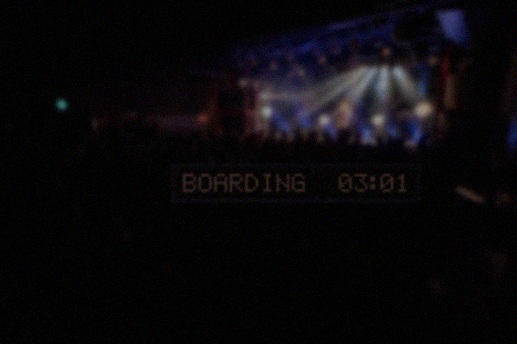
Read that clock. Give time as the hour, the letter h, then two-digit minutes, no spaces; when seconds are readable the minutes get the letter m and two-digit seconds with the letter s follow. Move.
3h01
